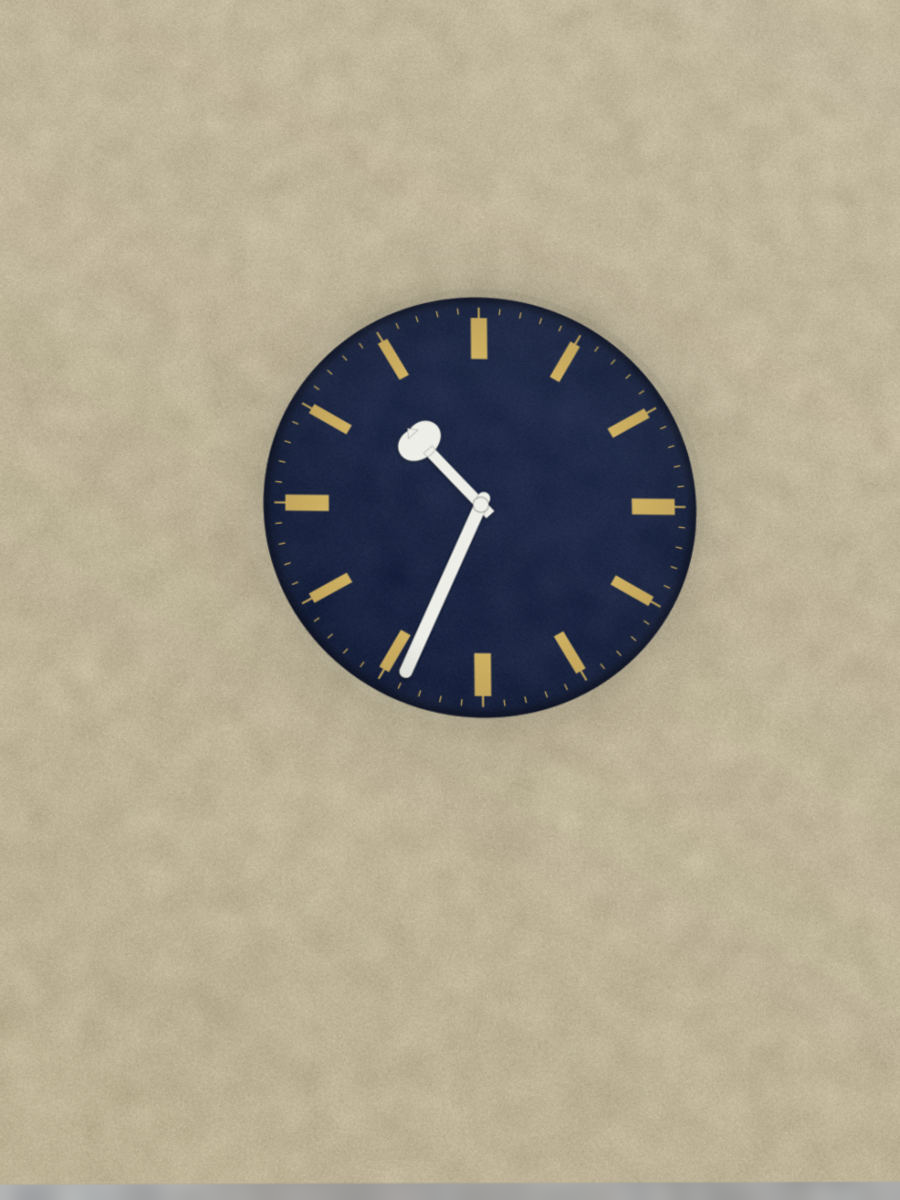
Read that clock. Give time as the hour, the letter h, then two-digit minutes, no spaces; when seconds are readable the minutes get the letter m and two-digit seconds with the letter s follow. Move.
10h34
